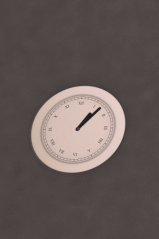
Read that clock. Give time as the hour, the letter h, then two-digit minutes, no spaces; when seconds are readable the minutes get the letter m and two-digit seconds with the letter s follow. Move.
1h07
